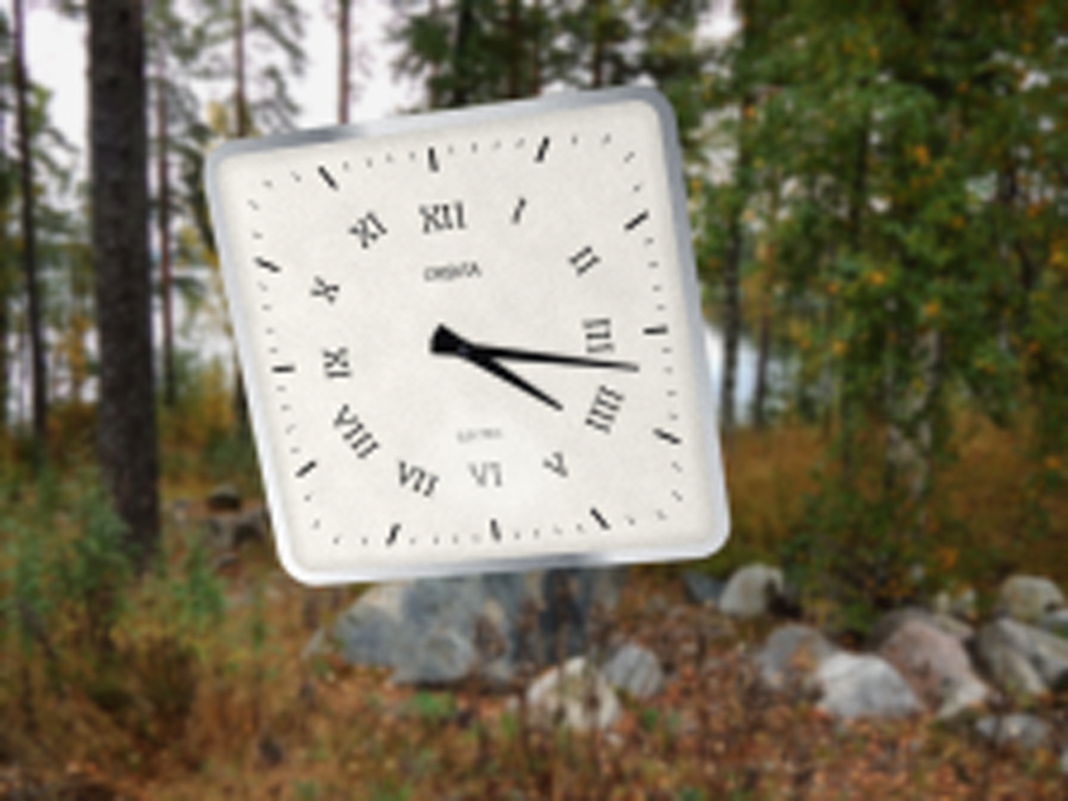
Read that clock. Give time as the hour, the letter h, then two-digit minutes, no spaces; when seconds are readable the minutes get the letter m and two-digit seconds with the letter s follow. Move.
4h17
